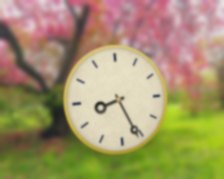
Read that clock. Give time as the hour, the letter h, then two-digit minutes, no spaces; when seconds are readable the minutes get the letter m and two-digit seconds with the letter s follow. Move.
8h26
